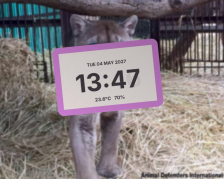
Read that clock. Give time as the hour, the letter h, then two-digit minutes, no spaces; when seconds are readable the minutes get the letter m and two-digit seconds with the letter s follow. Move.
13h47
